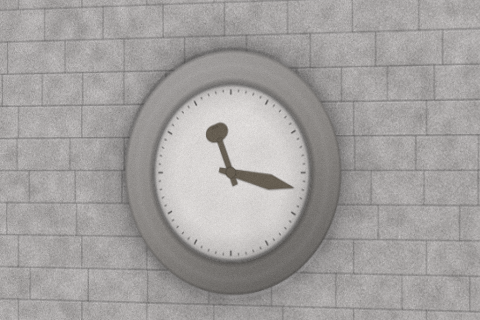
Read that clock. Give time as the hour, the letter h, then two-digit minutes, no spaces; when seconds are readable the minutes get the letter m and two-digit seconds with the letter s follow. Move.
11h17
